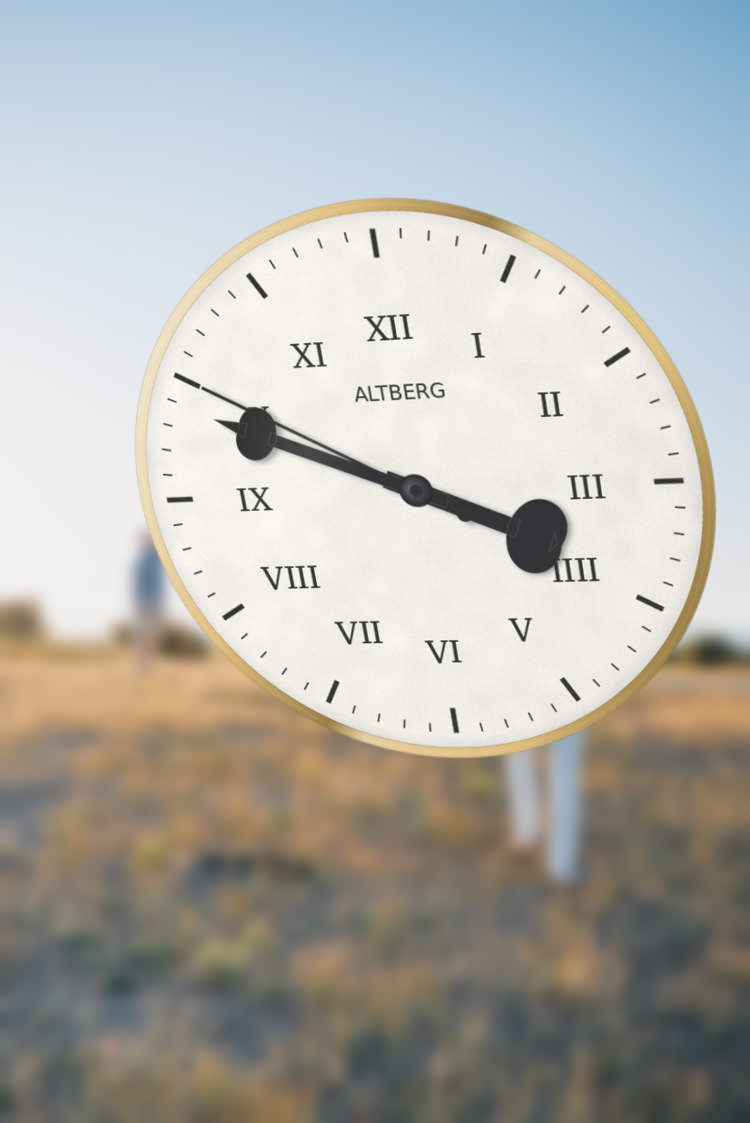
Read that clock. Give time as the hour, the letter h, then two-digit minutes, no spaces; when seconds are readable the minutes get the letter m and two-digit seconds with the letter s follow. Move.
3h48m50s
